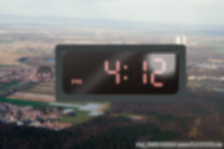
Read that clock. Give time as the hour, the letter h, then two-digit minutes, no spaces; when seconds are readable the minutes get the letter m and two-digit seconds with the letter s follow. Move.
4h12
